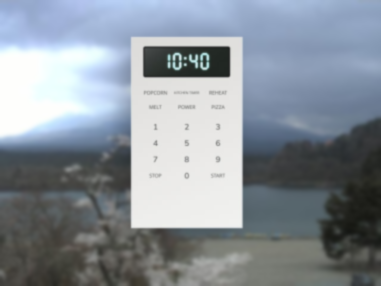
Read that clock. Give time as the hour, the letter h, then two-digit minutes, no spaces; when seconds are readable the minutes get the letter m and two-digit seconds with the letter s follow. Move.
10h40
